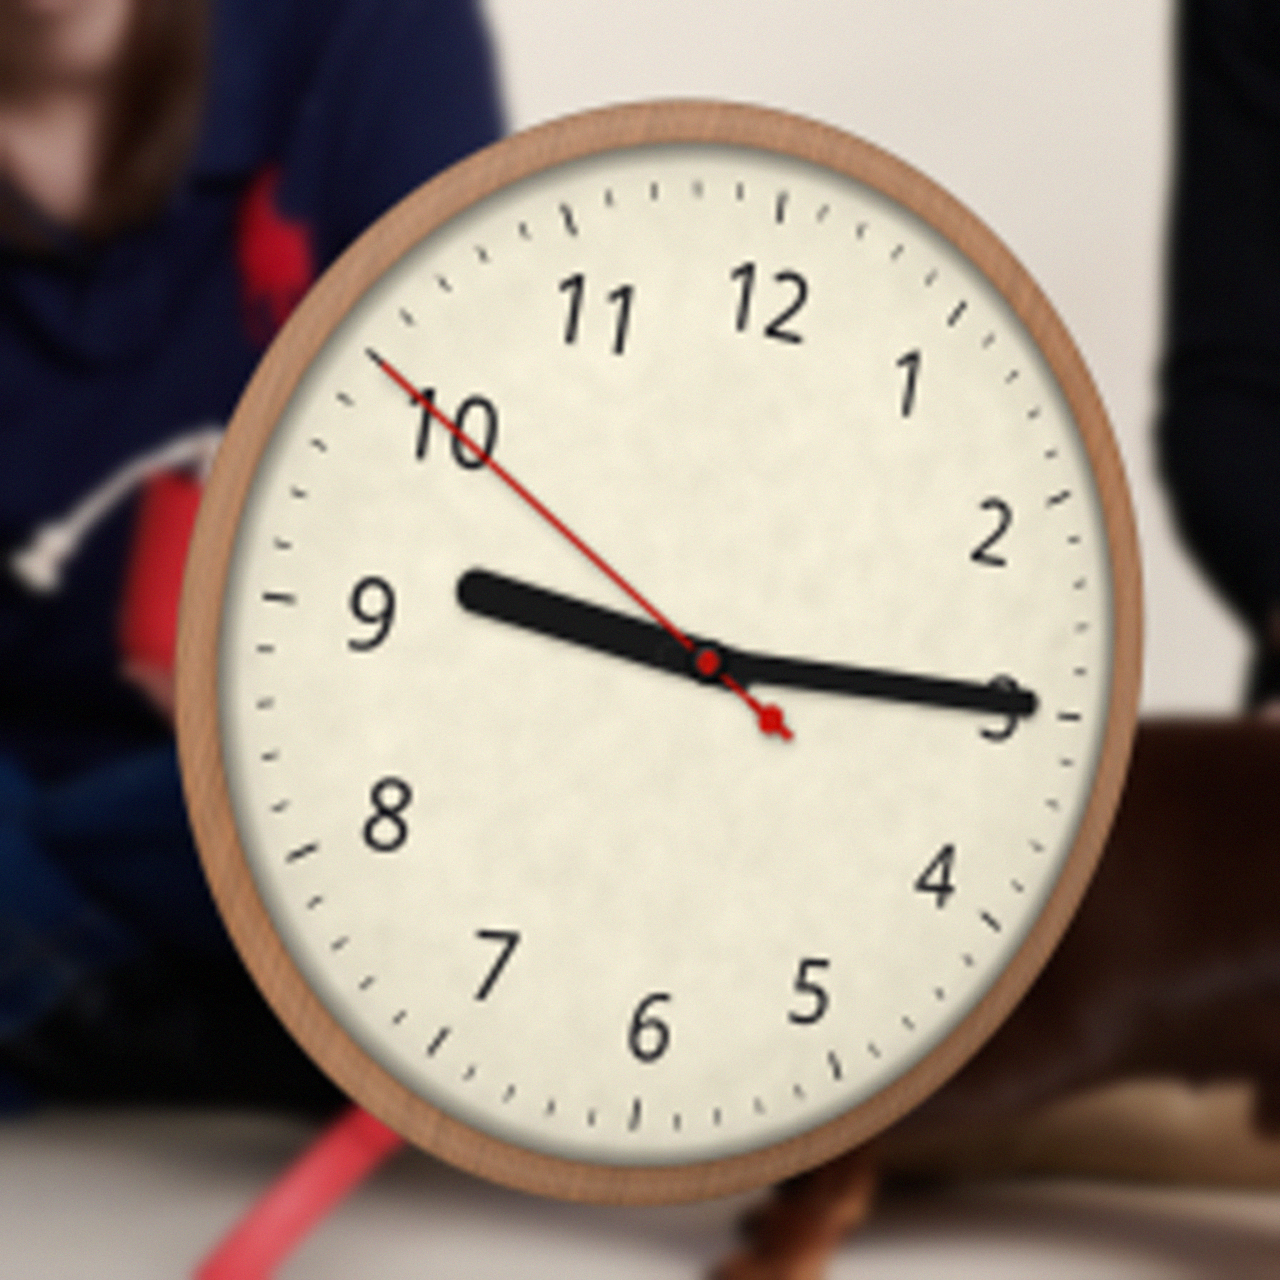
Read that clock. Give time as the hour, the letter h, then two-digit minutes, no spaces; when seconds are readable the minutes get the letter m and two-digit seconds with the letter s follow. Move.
9h14m50s
